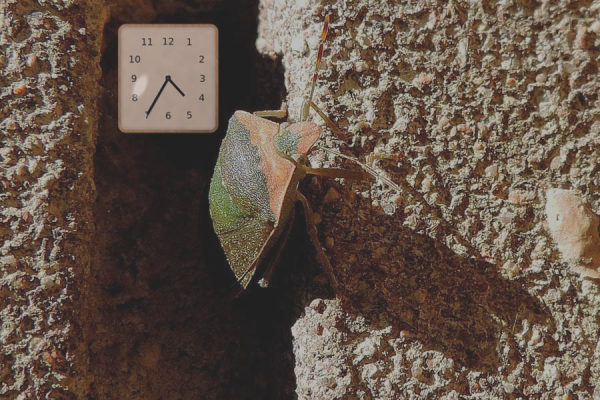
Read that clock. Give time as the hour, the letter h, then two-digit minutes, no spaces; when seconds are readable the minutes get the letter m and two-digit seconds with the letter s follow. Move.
4h35
